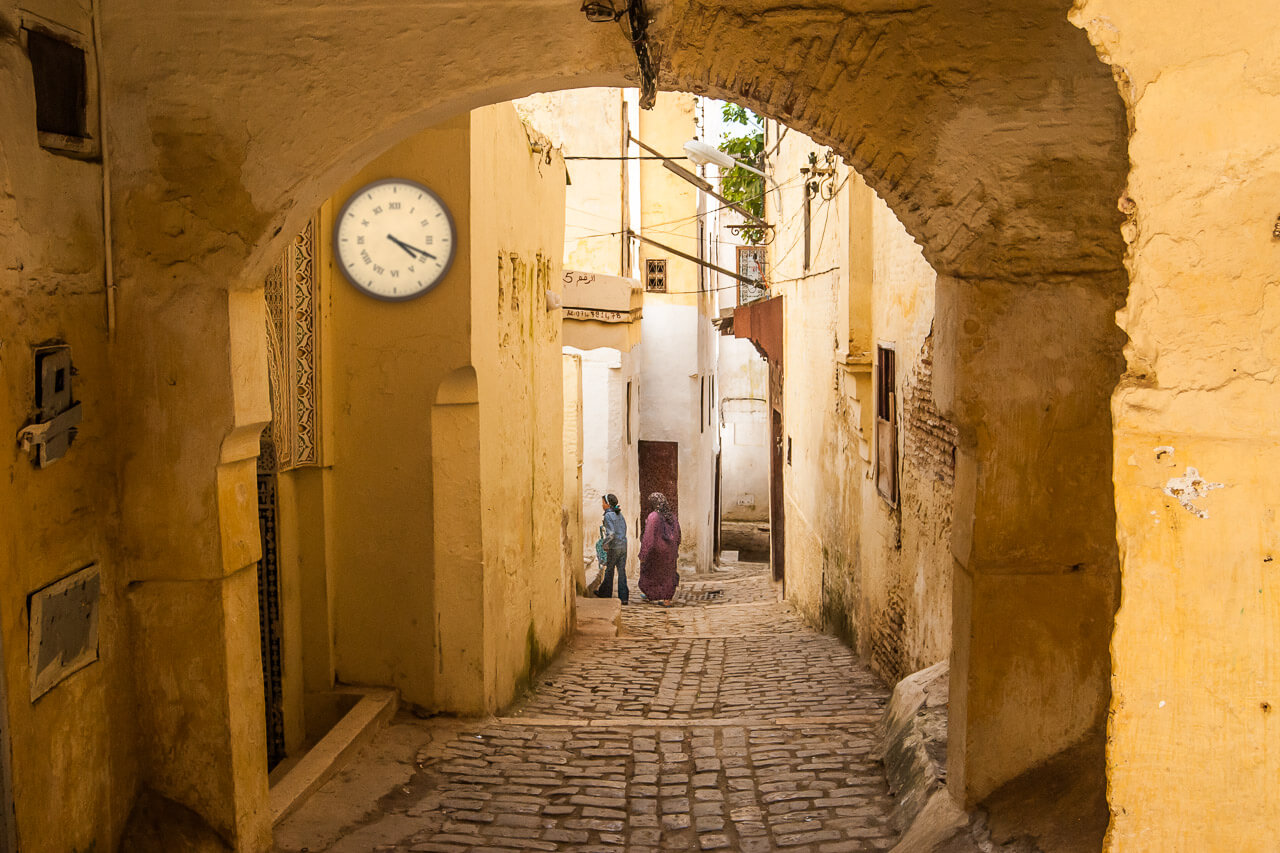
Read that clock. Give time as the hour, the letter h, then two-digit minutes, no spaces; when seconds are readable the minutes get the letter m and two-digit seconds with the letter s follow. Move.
4h19
